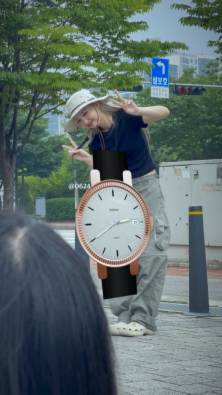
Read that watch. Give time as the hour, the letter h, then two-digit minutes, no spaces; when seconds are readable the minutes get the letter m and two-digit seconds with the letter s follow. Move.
2h40
